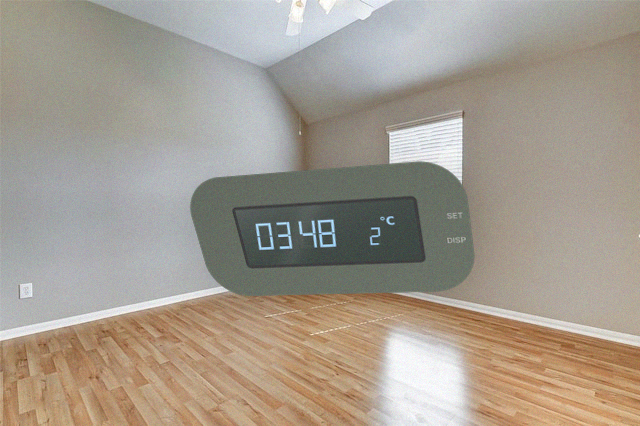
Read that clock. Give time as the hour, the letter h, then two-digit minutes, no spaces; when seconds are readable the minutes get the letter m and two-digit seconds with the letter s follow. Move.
3h48
